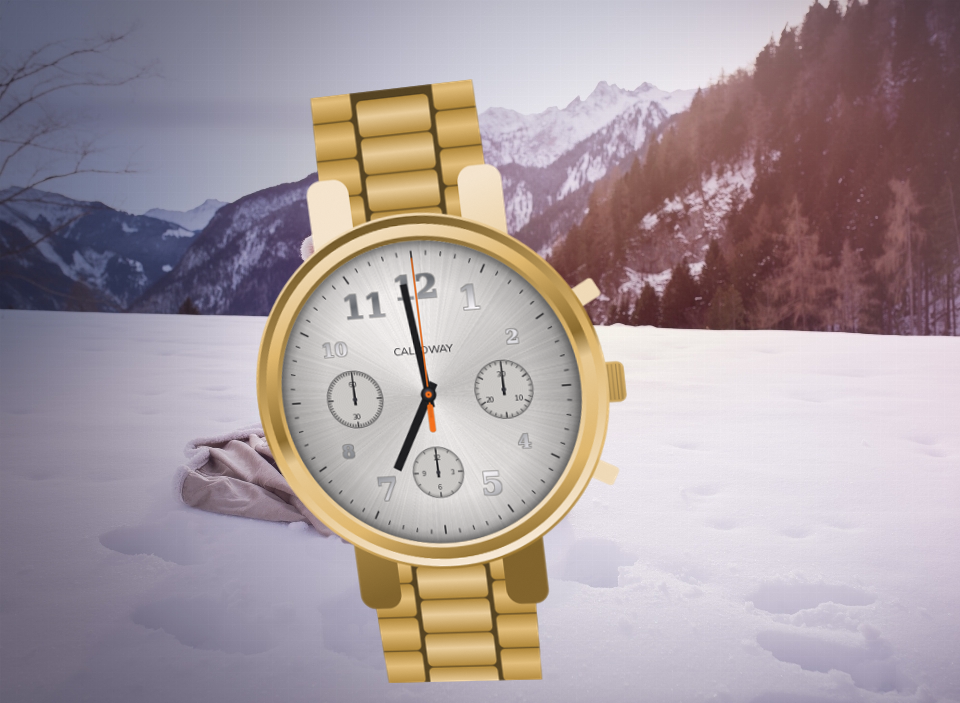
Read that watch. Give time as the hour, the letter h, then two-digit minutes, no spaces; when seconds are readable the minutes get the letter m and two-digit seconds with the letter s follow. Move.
6h59
